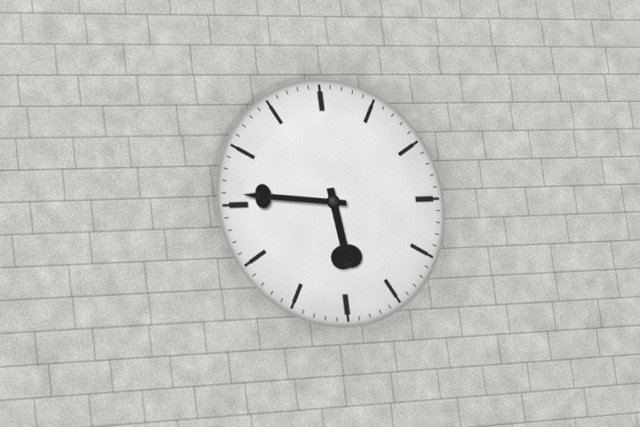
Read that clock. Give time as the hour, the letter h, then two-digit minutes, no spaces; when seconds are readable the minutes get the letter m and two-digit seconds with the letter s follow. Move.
5h46
